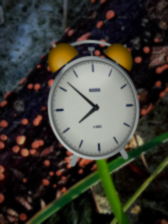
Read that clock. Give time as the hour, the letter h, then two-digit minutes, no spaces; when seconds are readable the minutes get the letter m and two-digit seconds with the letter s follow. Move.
7h52
